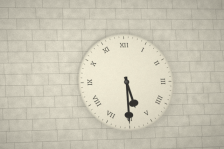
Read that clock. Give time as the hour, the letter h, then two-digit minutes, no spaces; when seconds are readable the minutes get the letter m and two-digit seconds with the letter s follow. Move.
5h30
